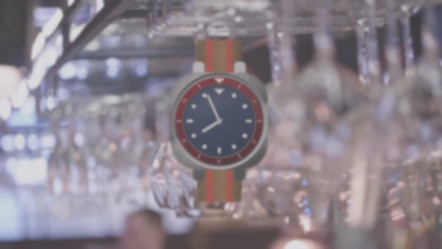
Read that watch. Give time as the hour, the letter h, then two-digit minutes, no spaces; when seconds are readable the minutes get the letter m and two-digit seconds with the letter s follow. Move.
7h56
